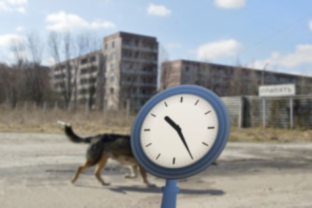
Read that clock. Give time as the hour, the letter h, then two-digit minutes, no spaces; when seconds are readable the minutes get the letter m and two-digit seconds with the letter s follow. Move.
10h25
